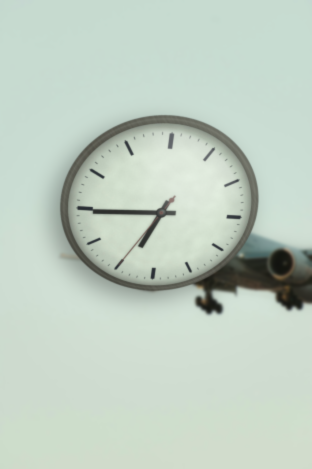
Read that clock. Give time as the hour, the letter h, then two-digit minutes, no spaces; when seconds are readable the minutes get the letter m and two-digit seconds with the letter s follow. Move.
6h44m35s
